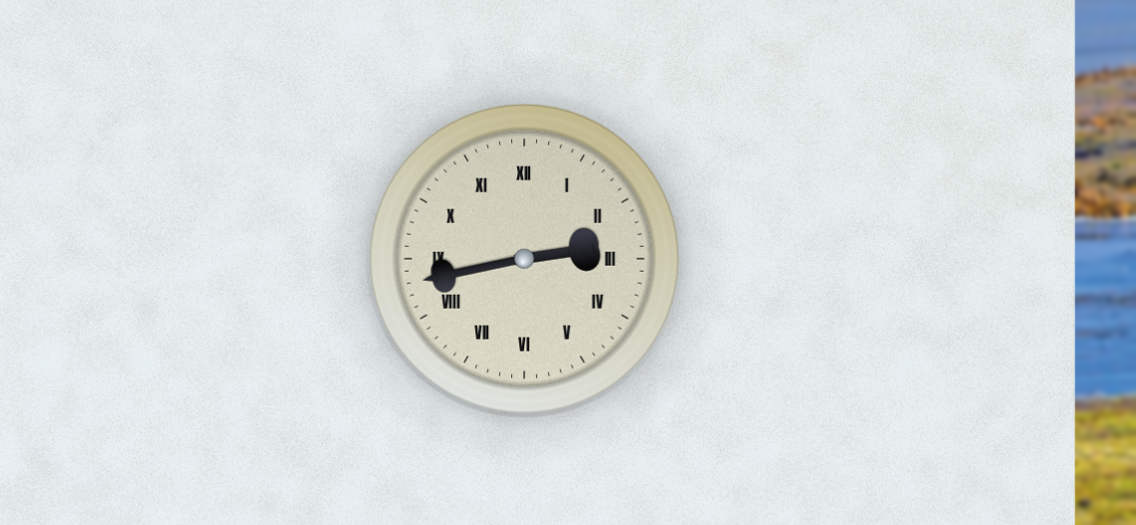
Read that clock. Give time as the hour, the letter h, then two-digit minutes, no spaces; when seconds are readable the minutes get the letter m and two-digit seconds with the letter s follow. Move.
2h43
